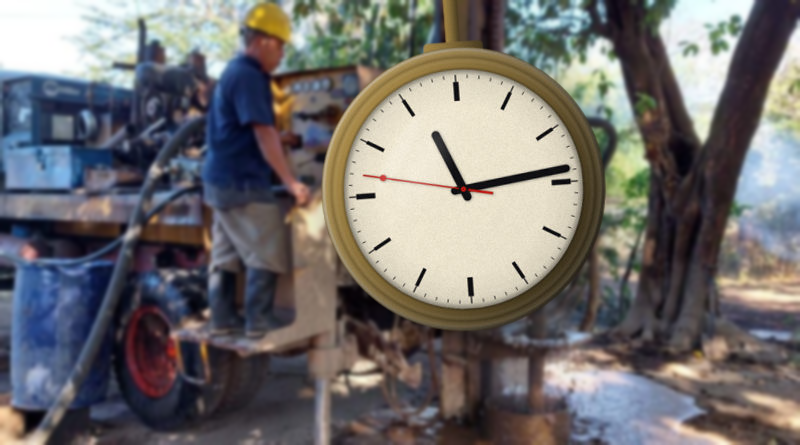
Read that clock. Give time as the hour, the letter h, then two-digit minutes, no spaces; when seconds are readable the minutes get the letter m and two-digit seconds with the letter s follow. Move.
11h13m47s
